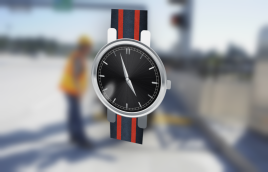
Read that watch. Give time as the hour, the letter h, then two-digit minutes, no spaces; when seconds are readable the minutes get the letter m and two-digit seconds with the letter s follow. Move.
4h57
